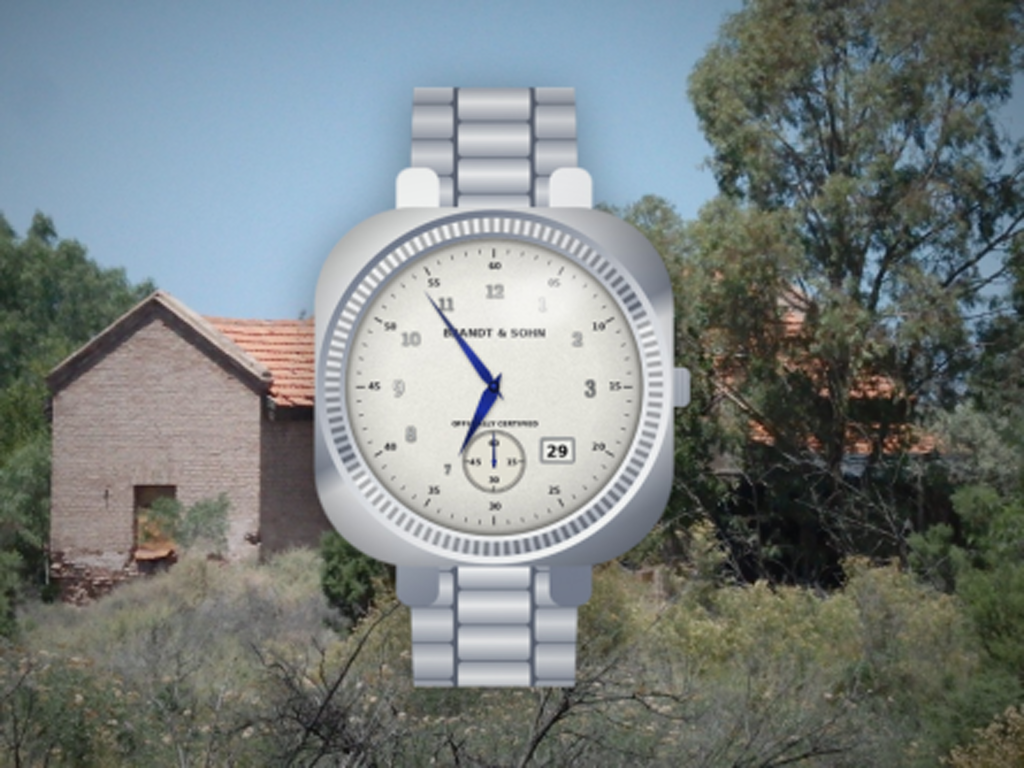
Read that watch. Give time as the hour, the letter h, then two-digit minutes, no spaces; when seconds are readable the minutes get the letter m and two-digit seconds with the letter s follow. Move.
6h54
